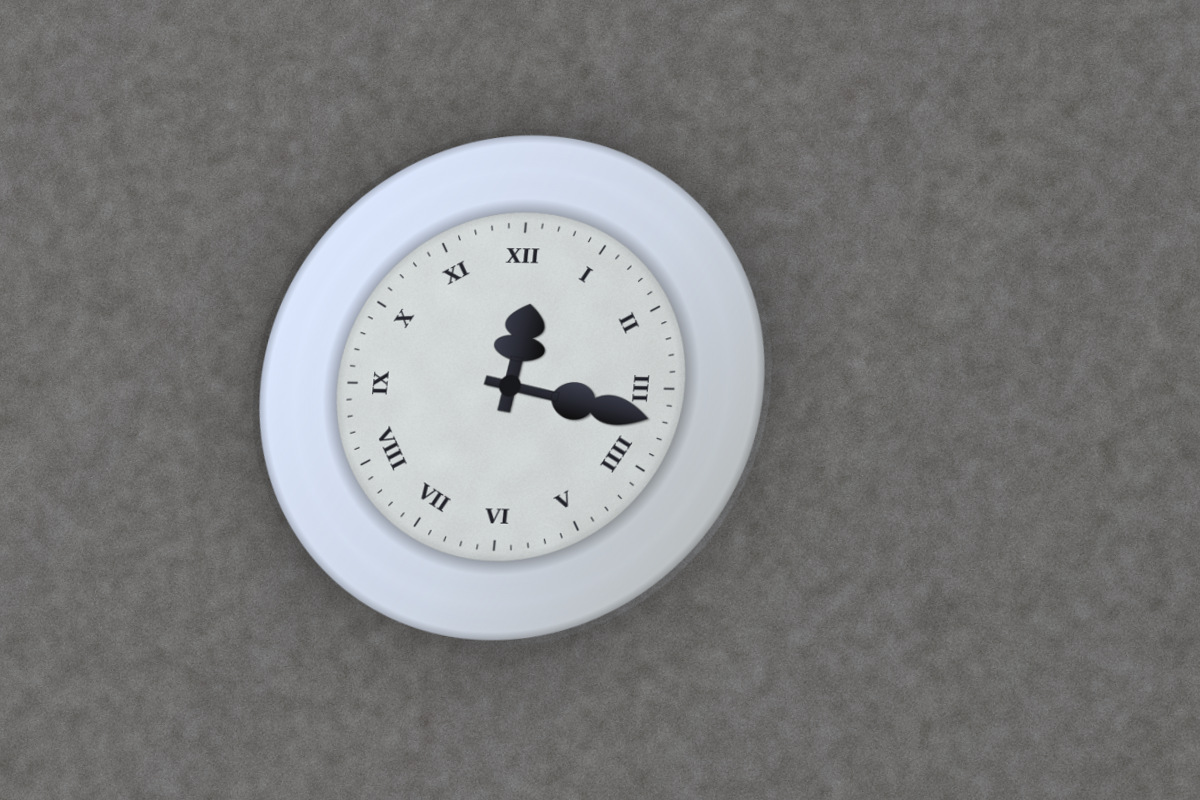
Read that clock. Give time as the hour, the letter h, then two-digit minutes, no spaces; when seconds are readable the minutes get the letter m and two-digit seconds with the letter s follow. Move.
12h17
